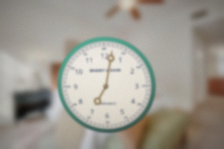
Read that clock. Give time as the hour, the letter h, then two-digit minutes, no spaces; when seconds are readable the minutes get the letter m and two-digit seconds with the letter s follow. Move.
7h02
